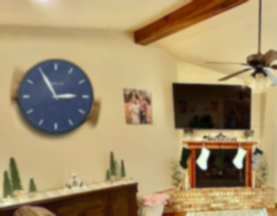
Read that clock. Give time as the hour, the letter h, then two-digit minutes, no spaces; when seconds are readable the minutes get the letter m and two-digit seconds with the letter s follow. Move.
2h55
